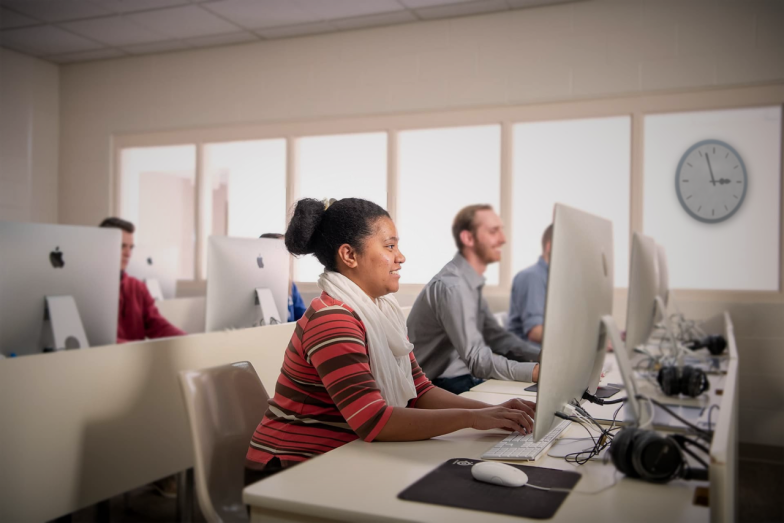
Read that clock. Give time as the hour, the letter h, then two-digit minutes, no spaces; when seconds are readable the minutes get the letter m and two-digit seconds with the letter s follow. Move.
2h57
